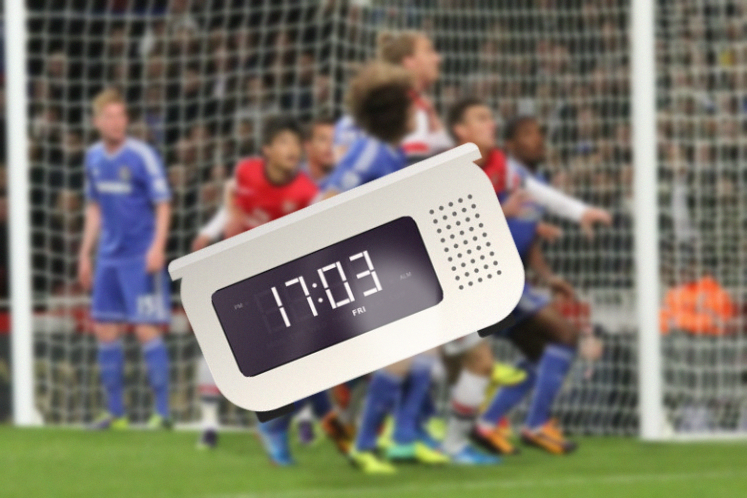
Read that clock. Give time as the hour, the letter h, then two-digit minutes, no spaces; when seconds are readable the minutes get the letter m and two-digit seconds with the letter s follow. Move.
17h03
